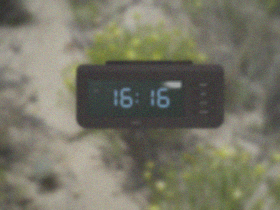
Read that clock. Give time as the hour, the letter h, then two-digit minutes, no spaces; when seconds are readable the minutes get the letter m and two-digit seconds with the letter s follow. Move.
16h16
